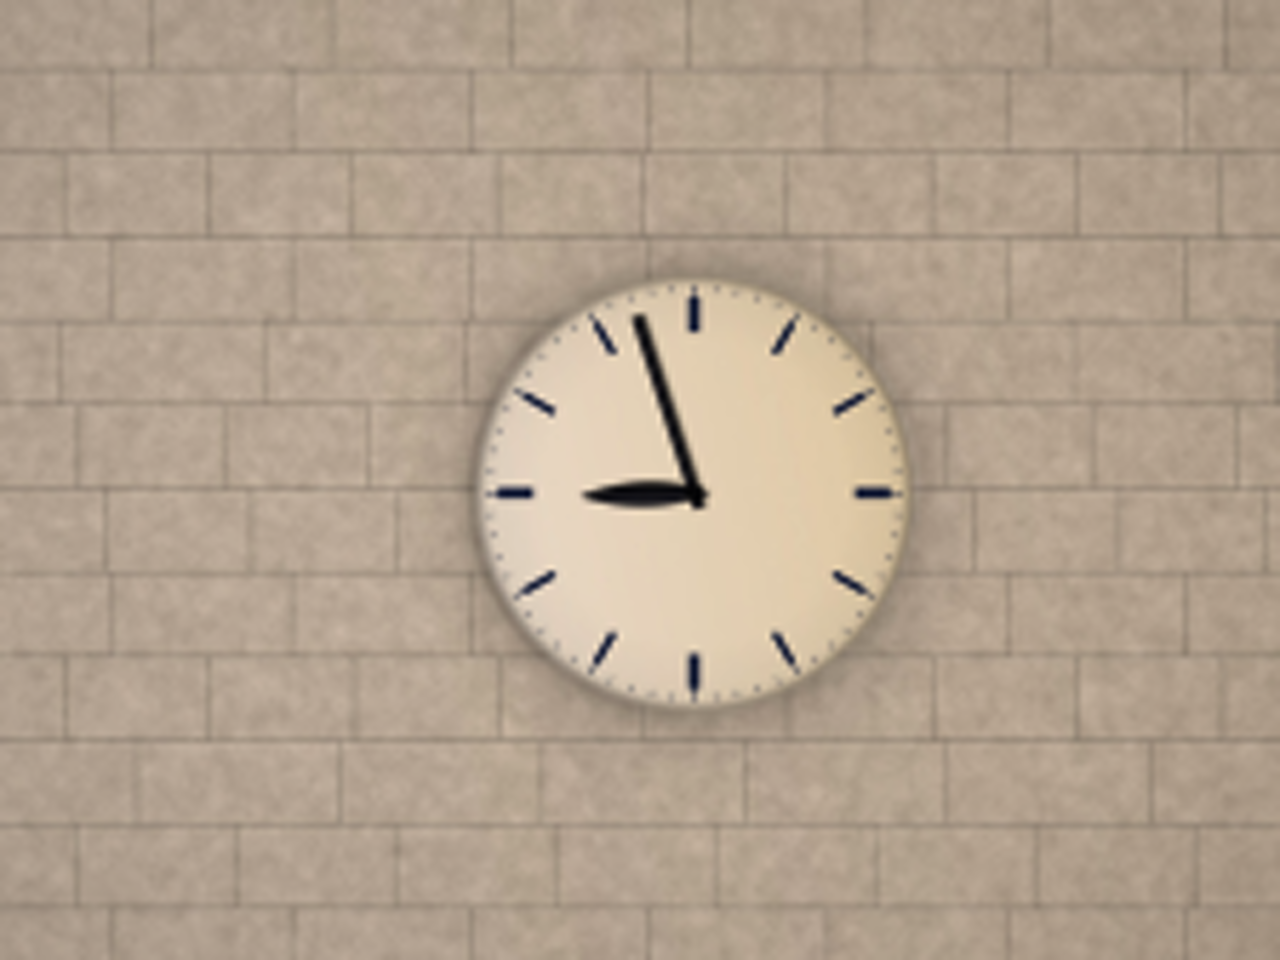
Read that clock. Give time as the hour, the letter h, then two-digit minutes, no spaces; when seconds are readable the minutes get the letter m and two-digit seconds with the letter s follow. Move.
8h57
